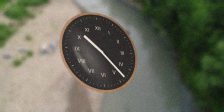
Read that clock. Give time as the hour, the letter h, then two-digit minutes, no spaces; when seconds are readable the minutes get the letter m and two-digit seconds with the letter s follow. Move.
10h23
